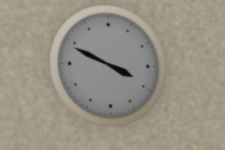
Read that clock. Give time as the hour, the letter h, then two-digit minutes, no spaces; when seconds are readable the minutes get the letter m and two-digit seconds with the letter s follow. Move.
3h49
